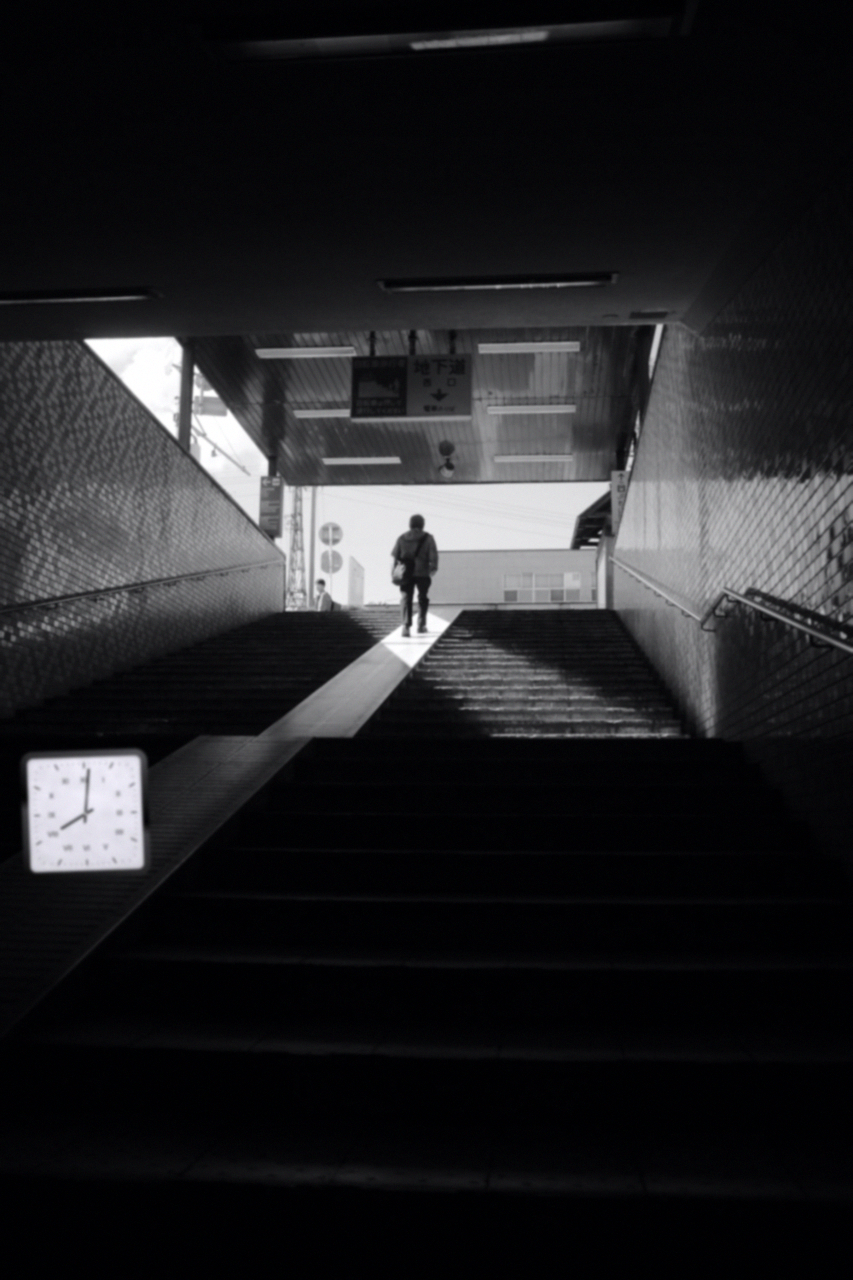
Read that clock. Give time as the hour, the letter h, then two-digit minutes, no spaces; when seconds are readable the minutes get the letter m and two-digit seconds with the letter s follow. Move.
8h01
